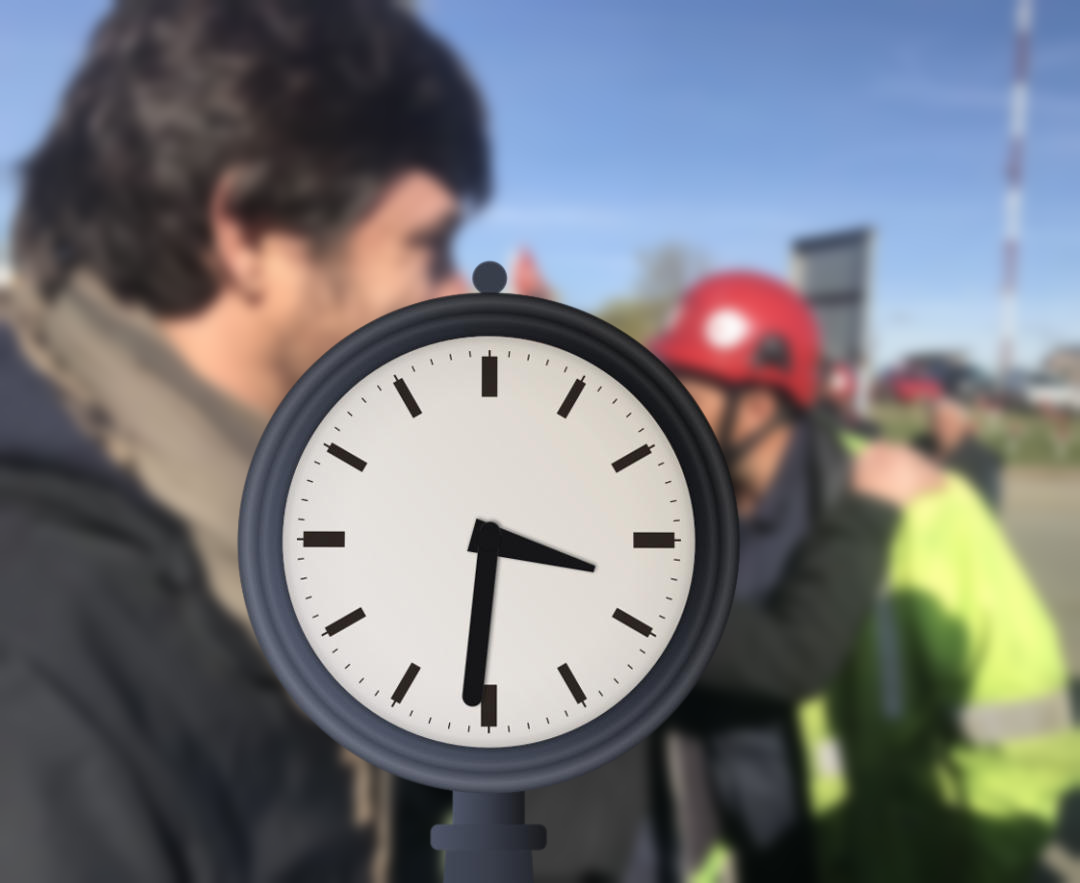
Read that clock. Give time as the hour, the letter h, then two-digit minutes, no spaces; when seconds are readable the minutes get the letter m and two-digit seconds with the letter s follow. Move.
3h31
